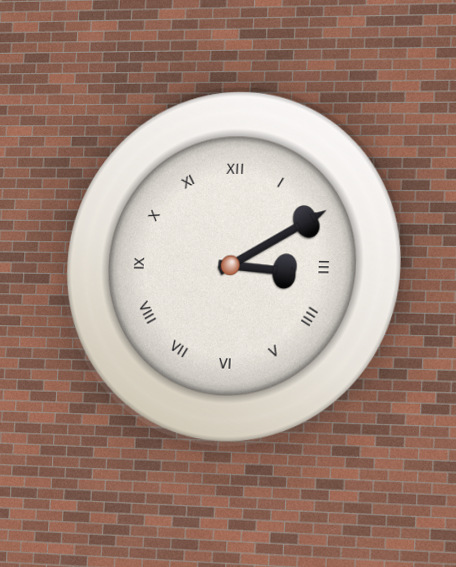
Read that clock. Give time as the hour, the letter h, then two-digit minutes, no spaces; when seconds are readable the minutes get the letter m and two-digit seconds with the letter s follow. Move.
3h10
